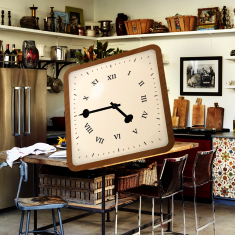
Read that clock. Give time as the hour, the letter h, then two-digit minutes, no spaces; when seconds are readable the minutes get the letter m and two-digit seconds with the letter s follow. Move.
4h45
